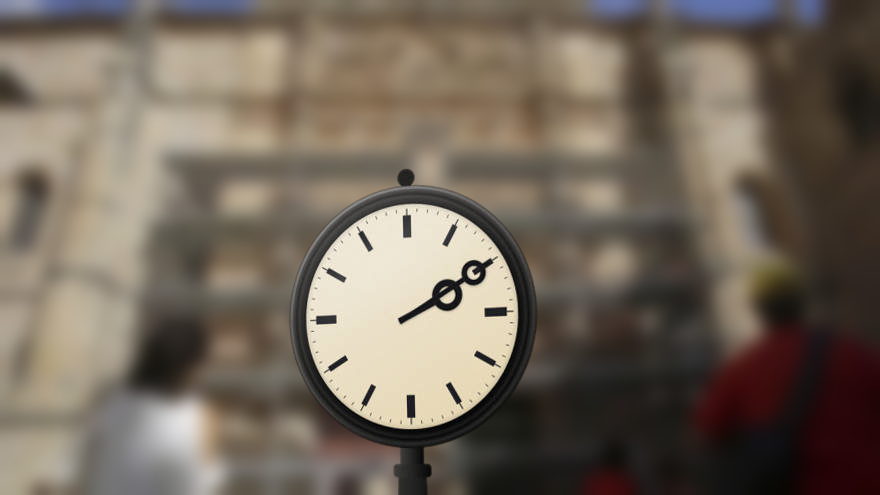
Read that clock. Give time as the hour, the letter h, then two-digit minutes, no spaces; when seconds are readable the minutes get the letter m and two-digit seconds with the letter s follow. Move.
2h10
